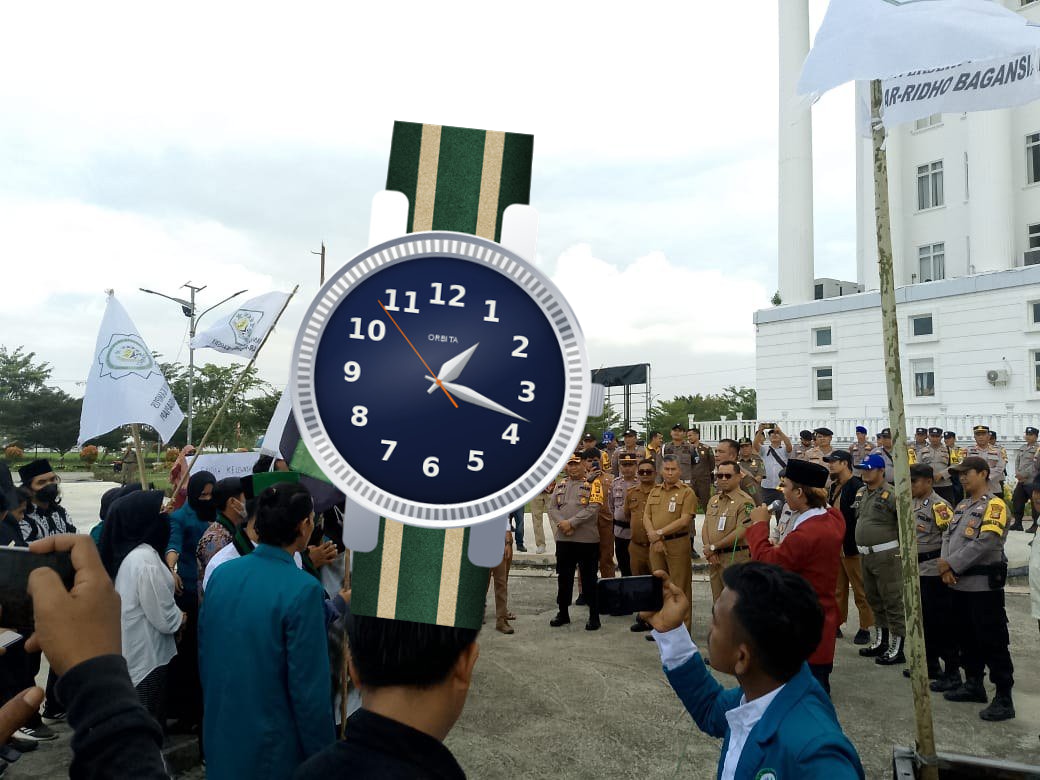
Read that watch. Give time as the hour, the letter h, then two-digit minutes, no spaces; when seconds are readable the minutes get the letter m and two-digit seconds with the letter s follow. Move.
1h17m53s
